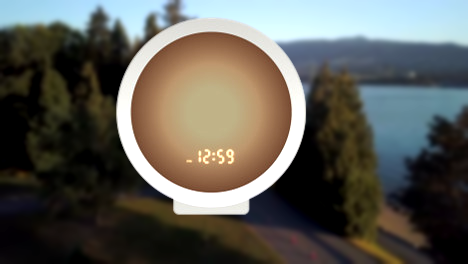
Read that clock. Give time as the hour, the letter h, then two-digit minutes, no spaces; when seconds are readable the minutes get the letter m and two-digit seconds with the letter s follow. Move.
12h59
